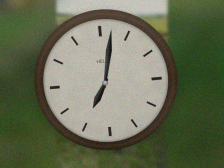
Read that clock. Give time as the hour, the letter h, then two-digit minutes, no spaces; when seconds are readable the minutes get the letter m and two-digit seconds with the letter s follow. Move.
7h02
